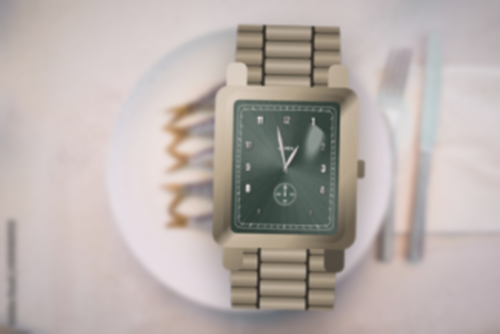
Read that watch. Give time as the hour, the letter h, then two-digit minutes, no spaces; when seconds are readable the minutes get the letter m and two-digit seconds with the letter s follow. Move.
12h58
